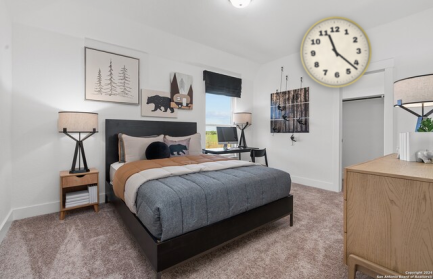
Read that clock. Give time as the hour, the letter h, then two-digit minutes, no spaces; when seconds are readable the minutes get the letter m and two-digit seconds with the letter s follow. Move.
11h22
